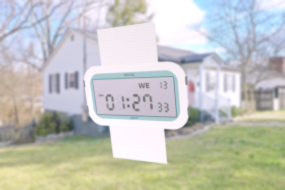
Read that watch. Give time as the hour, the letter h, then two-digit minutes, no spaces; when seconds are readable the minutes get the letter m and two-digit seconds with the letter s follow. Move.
1h27
